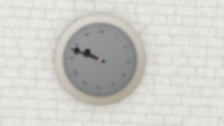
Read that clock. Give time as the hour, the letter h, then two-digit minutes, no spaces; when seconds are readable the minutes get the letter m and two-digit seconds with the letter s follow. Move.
9h48
